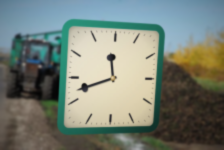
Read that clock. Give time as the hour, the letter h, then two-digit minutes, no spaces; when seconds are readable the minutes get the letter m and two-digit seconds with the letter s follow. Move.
11h42
